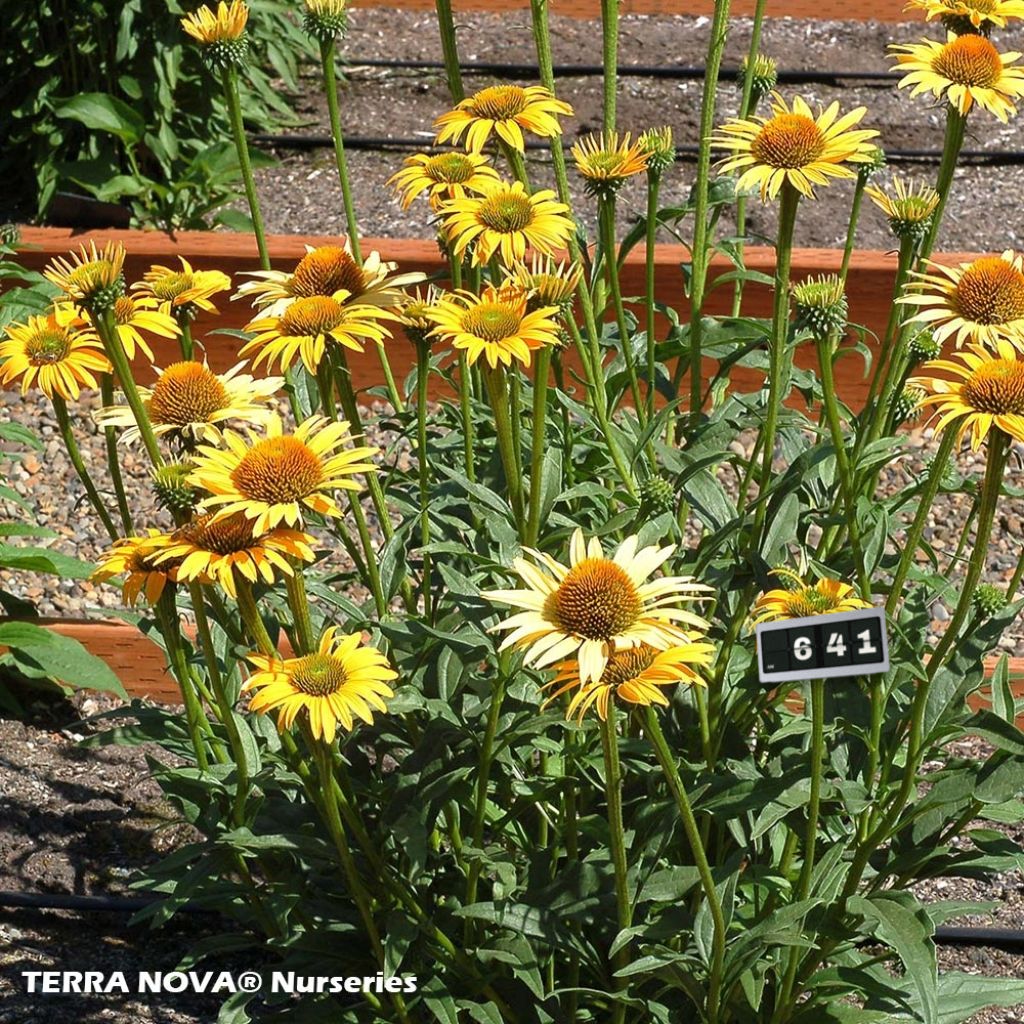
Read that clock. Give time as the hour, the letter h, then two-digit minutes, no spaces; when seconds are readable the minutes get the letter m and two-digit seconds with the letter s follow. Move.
6h41
